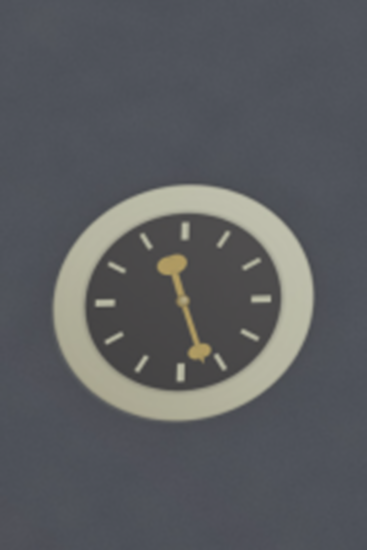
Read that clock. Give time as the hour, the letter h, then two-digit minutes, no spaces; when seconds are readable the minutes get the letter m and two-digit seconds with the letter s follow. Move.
11h27
